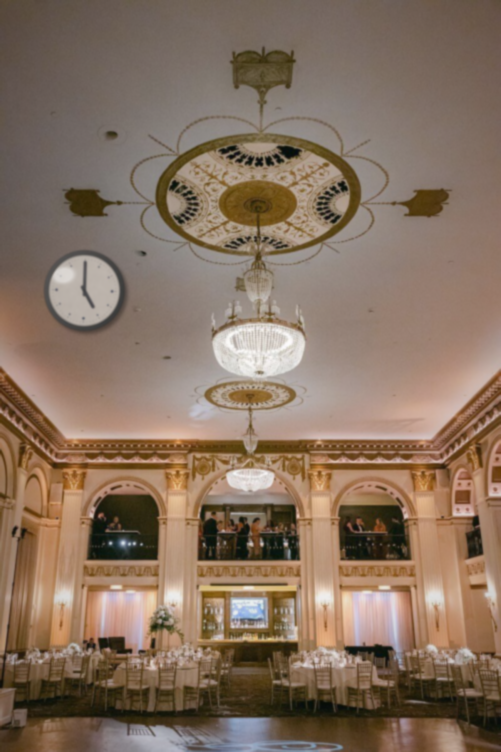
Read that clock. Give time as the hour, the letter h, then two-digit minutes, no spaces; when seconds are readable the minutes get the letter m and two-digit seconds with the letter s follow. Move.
5h00
